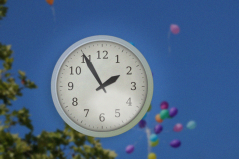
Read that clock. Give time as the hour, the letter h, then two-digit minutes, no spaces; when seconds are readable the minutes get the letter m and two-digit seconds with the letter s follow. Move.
1h55
